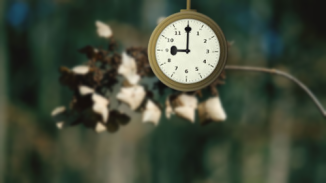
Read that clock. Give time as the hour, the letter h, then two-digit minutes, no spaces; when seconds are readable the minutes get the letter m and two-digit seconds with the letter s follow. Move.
9h00
